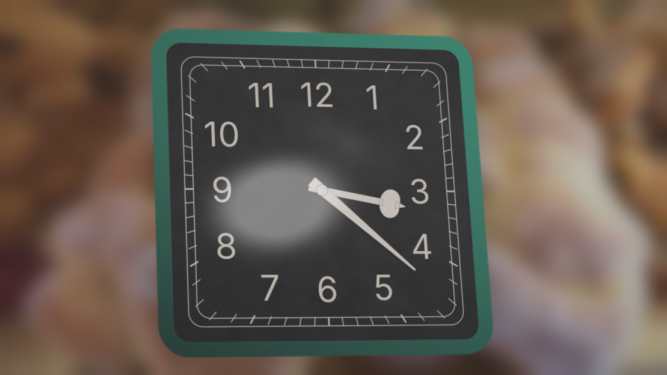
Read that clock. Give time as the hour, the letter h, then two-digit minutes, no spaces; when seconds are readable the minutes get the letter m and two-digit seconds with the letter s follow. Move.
3h22
